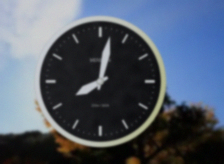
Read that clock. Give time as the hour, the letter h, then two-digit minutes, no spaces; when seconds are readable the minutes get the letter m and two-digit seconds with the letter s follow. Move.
8h02
